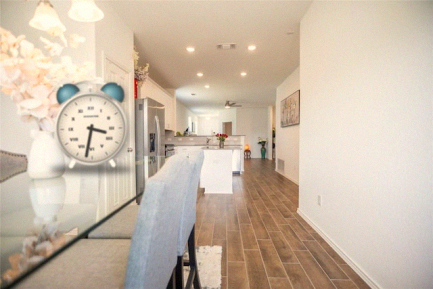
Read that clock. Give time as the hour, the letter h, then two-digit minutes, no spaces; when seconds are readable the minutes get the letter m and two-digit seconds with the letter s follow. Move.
3h32
